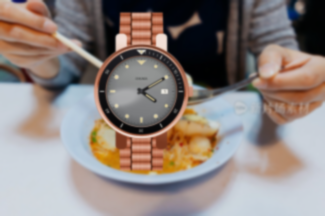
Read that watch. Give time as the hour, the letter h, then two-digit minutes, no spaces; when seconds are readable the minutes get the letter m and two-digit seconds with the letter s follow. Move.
4h10
